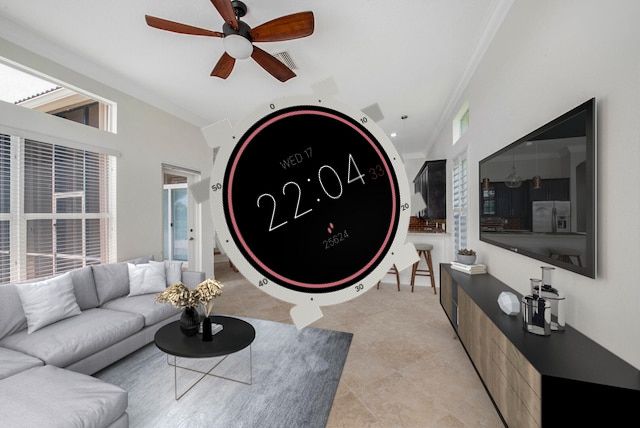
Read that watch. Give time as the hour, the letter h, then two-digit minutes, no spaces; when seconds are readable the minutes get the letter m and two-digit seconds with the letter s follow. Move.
22h04m33s
